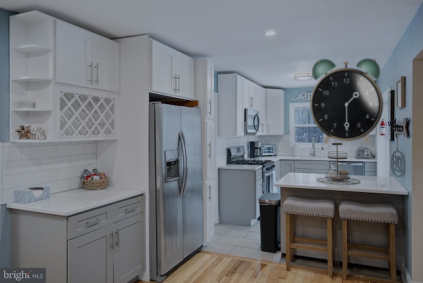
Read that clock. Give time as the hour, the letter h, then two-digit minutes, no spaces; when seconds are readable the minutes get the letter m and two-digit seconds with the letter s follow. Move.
1h30
